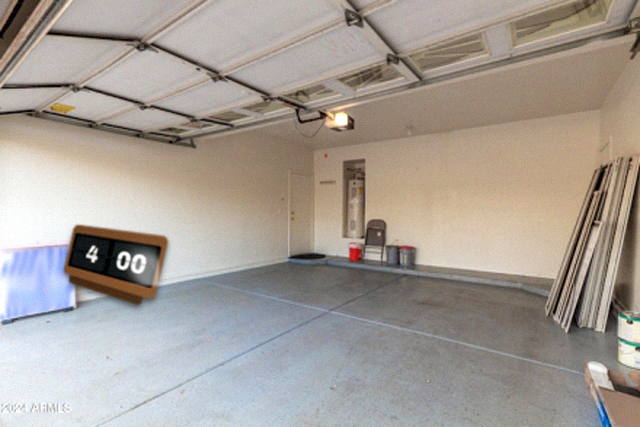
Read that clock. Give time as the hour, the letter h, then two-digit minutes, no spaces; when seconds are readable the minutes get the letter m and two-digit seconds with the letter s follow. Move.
4h00
